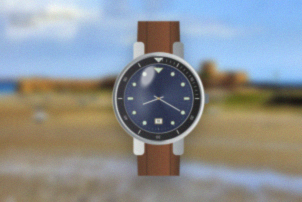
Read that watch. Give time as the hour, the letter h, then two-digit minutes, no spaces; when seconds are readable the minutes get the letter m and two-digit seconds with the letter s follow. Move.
8h20
